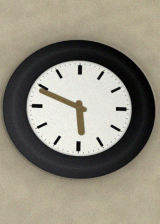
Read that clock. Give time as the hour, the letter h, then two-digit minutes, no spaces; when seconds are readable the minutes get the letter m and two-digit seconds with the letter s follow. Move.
5h49
